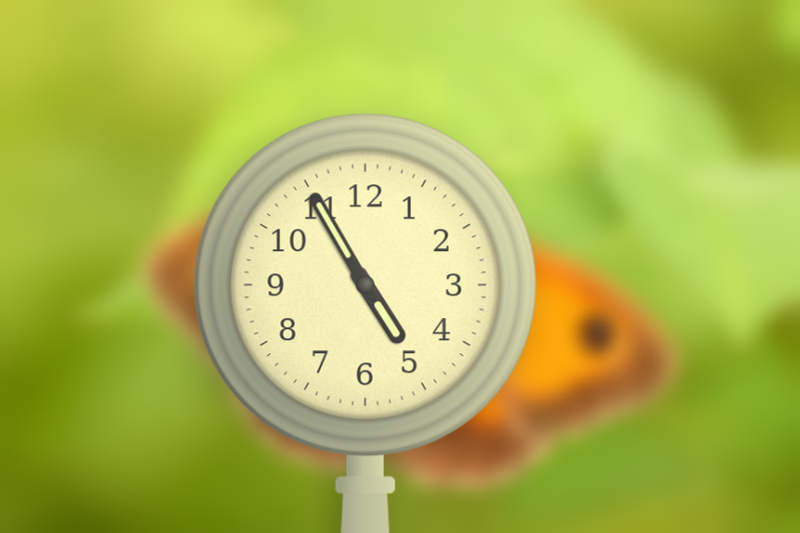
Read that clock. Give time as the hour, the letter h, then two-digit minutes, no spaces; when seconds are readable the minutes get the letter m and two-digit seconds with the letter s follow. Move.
4h55
